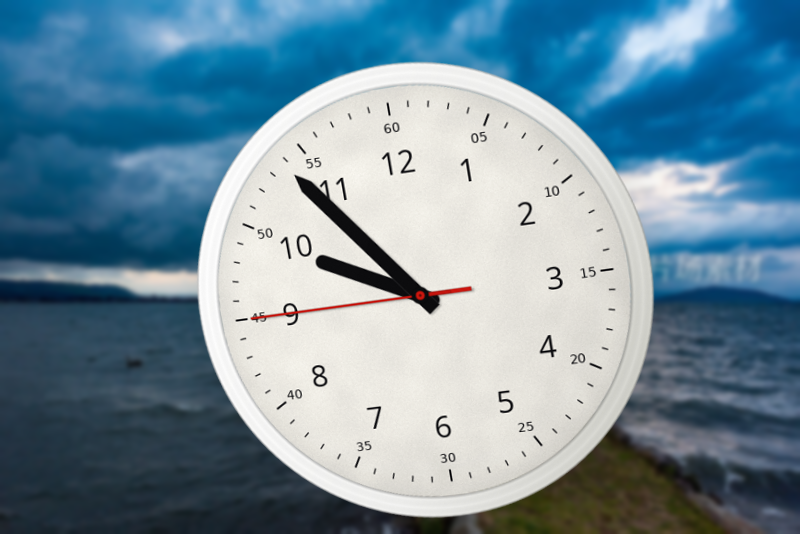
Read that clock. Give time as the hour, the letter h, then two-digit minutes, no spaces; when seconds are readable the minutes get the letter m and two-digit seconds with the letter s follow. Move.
9h53m45s
